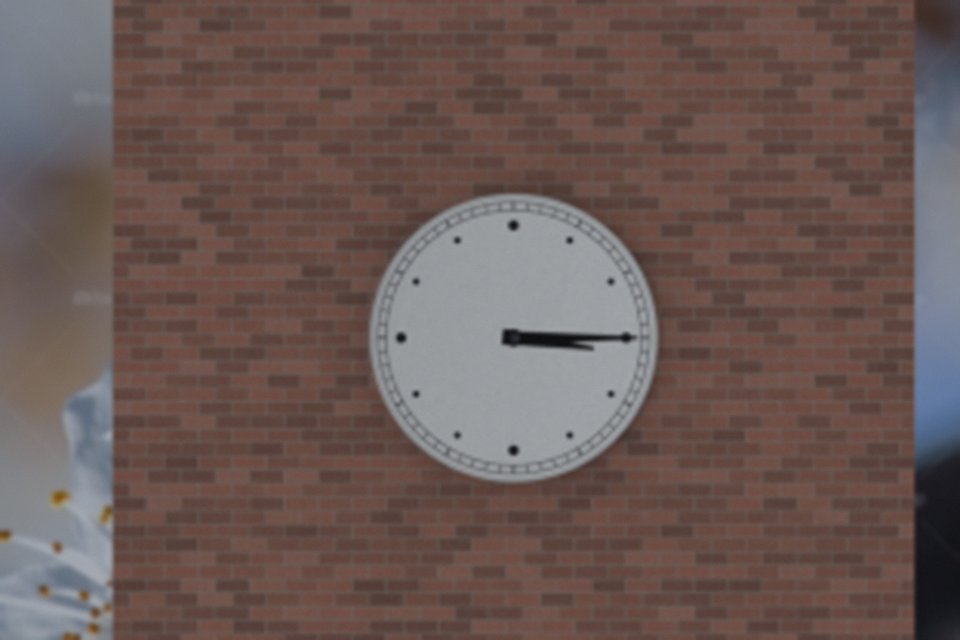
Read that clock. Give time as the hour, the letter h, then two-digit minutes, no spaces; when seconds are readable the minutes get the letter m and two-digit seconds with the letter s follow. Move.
3h15
